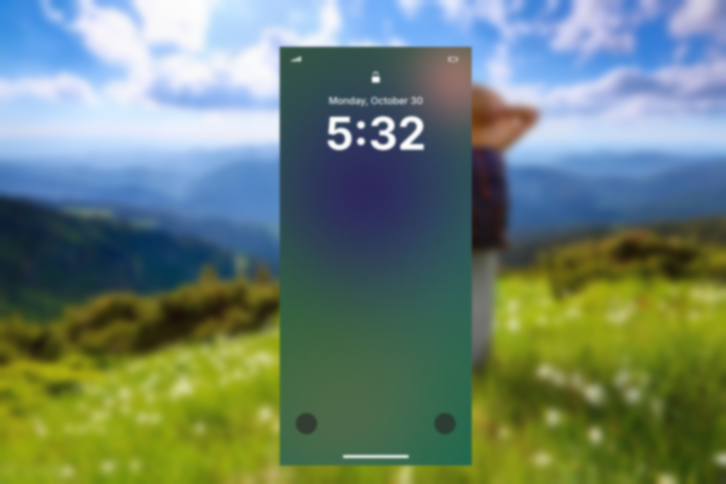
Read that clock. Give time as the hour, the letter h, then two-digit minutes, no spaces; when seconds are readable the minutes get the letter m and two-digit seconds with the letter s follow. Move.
5h32
